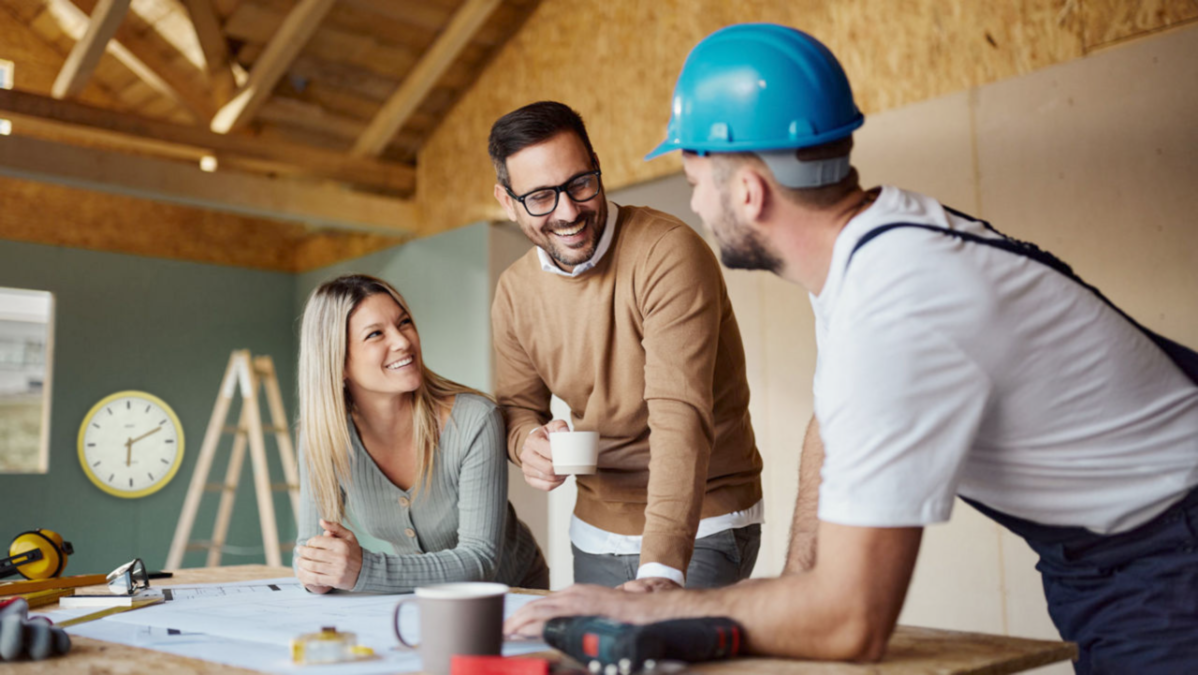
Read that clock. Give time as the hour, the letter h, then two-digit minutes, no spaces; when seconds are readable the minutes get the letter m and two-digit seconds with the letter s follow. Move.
6h11
